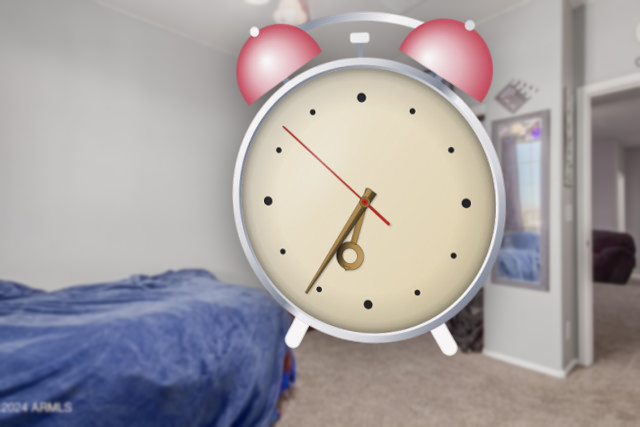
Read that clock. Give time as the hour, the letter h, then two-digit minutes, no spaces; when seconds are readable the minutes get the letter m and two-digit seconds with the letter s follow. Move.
6h35m52s
